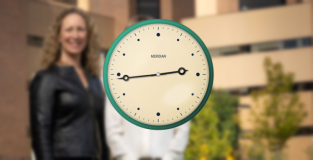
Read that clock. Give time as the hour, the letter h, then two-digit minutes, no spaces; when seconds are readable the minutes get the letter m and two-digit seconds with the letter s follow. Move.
2h44
